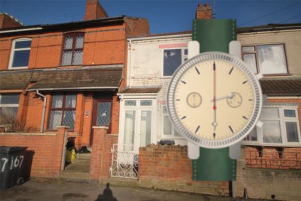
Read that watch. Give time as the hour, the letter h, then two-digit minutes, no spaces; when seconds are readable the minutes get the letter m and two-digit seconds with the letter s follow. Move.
2h30
